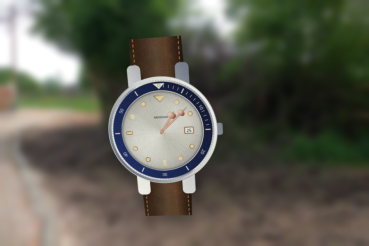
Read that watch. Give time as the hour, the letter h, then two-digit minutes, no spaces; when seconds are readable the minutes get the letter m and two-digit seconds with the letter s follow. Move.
1h08
